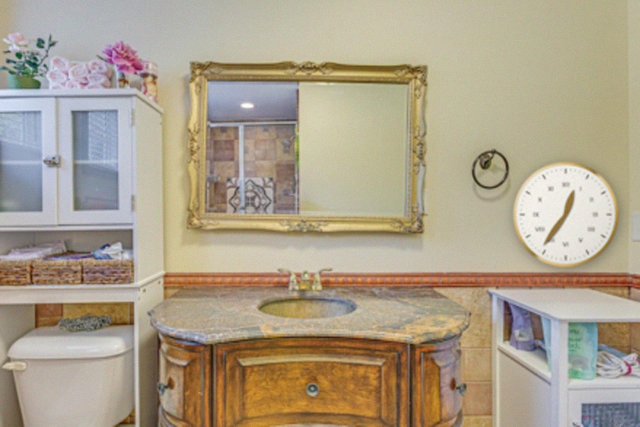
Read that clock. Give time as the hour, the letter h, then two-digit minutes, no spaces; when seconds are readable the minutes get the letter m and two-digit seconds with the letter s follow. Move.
12h36
